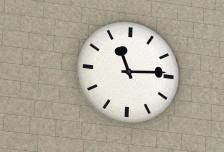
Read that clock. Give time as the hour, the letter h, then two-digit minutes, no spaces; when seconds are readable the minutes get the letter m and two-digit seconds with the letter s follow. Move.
11h14
